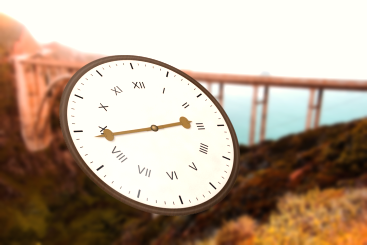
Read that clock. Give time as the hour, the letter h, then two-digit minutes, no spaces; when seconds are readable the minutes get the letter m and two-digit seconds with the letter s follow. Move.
2h44
